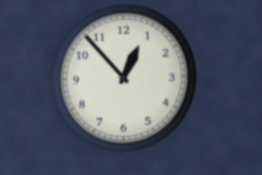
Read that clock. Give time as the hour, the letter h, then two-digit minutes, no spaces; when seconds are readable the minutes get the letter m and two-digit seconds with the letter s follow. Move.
12h53
